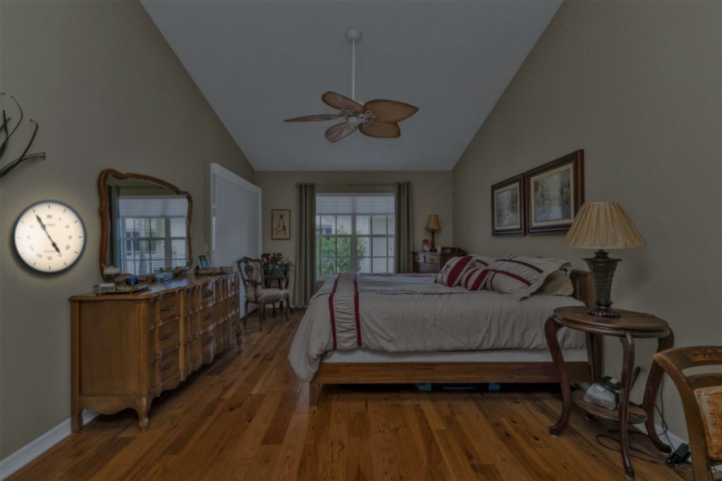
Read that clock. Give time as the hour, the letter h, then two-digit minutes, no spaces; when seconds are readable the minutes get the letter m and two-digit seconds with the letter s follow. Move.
4h55
